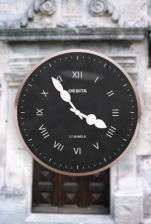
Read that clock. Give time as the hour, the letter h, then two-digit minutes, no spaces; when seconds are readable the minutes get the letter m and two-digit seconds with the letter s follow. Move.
3h54
